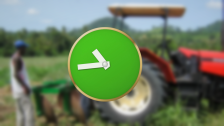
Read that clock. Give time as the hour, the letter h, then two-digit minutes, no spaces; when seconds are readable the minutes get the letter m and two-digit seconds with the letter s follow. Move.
10h44
